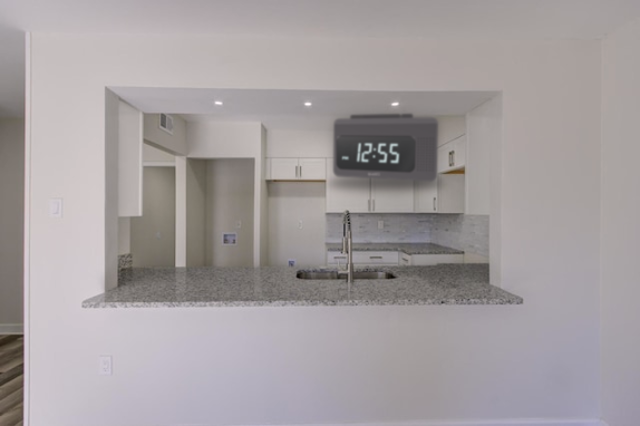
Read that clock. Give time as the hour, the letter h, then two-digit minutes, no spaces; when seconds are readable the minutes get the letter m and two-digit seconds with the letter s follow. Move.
12h55
